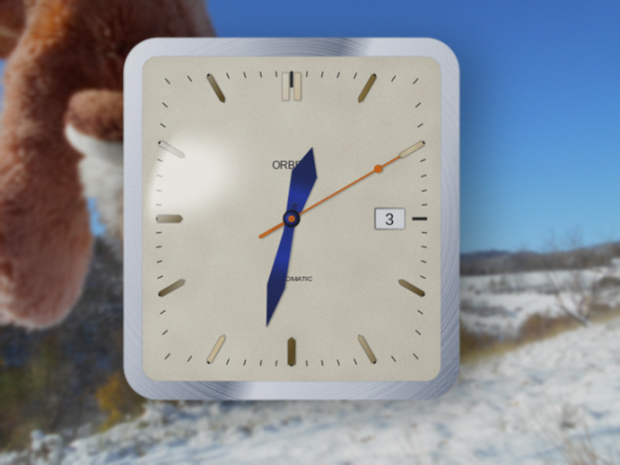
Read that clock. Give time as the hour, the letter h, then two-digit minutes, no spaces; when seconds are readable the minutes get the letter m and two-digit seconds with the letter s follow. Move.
12h32m10s
